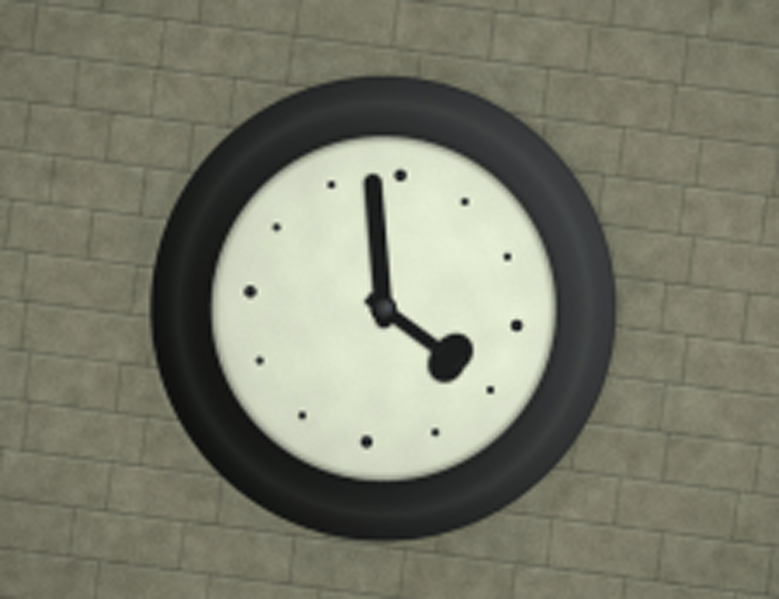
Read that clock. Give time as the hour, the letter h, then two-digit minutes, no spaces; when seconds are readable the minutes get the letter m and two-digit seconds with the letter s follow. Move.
3h58
